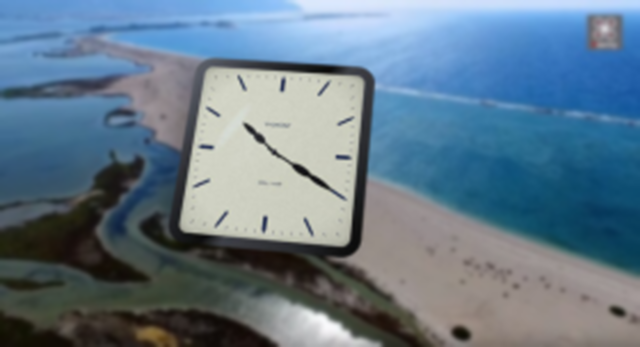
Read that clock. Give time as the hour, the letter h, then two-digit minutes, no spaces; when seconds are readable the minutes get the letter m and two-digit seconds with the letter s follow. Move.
10h20
